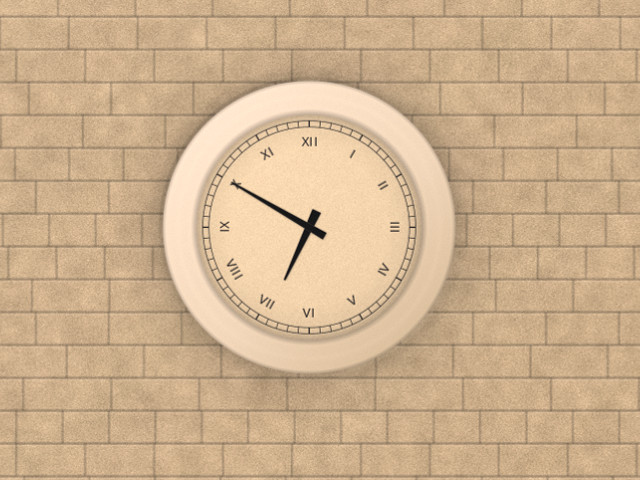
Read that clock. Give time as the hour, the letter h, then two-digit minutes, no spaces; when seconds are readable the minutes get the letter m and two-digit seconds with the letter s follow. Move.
6h50
